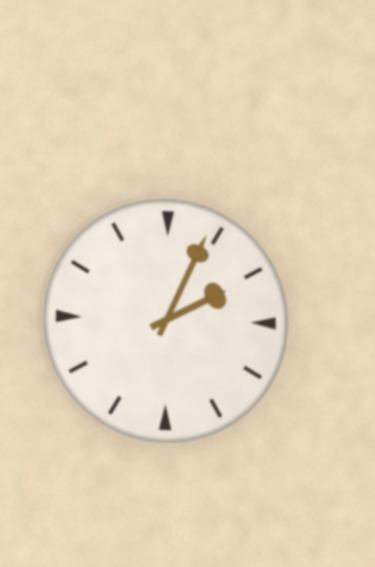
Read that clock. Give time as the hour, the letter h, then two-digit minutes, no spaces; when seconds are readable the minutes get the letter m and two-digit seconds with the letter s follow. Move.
2h04
